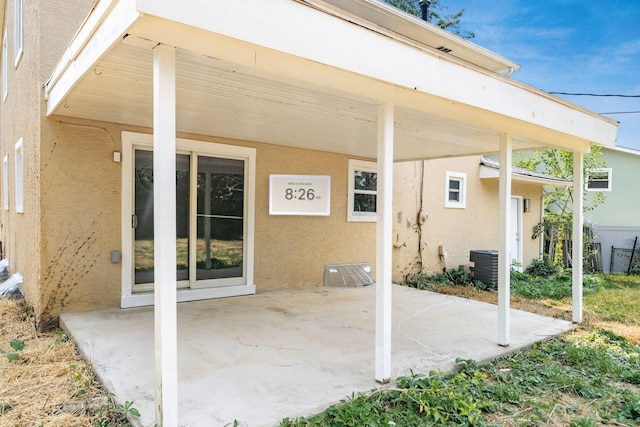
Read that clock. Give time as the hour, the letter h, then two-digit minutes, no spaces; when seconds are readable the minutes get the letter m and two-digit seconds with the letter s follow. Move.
8h26
